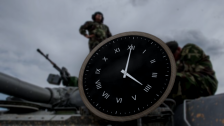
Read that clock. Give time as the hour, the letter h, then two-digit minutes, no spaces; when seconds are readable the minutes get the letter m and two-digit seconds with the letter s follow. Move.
4h00
